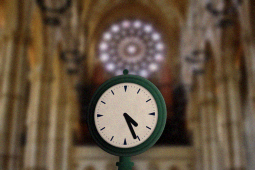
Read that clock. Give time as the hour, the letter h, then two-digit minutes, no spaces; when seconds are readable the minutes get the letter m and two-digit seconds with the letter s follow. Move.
4h26
